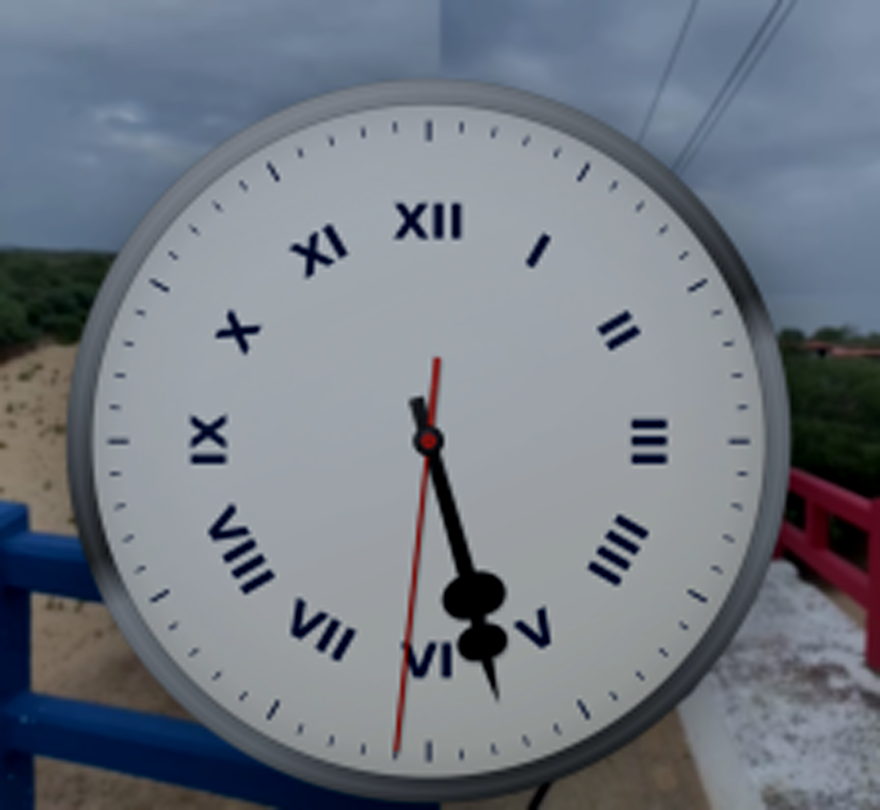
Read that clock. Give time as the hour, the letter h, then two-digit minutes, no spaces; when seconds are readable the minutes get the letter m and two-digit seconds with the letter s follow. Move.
5h27m31s
